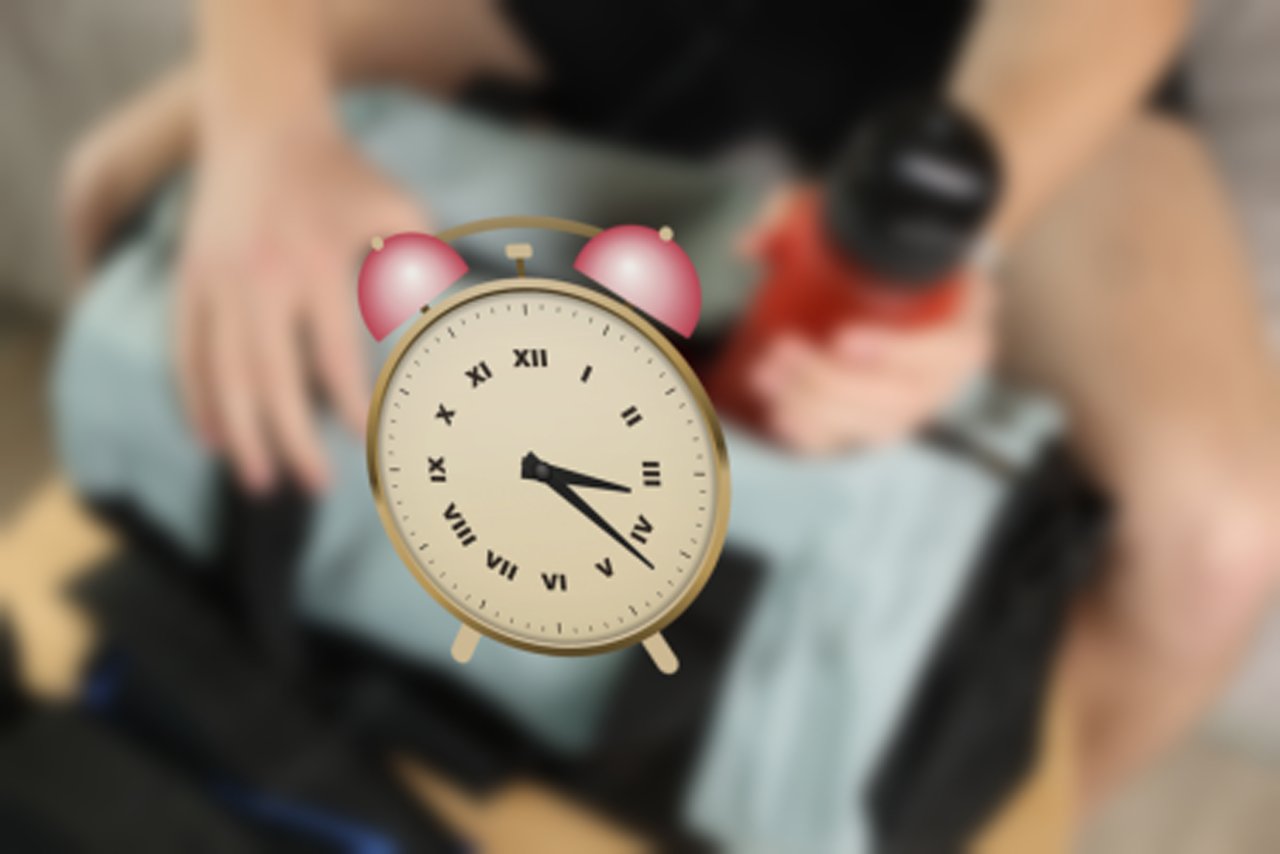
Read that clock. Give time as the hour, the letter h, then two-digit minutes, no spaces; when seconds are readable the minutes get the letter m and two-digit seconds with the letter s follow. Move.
3h22
